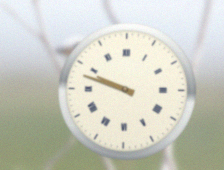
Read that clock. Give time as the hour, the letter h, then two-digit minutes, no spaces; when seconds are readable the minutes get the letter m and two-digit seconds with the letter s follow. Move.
9h48
